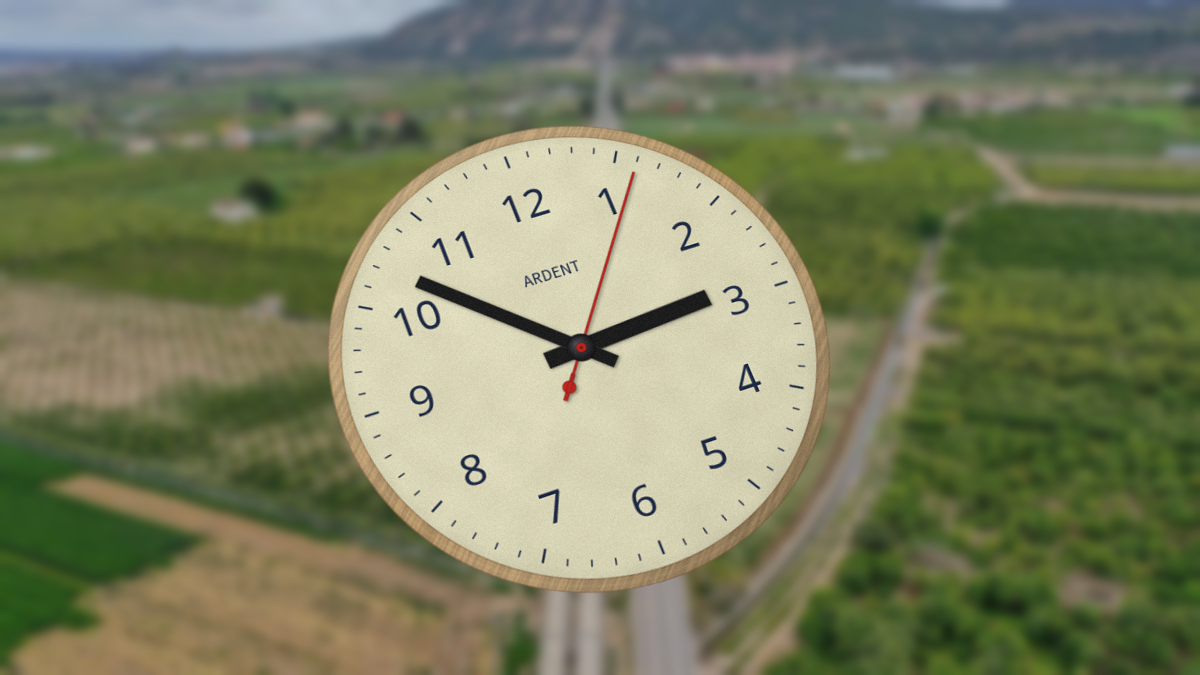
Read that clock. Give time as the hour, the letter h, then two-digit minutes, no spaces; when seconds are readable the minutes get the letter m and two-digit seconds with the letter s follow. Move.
2h52m06s
